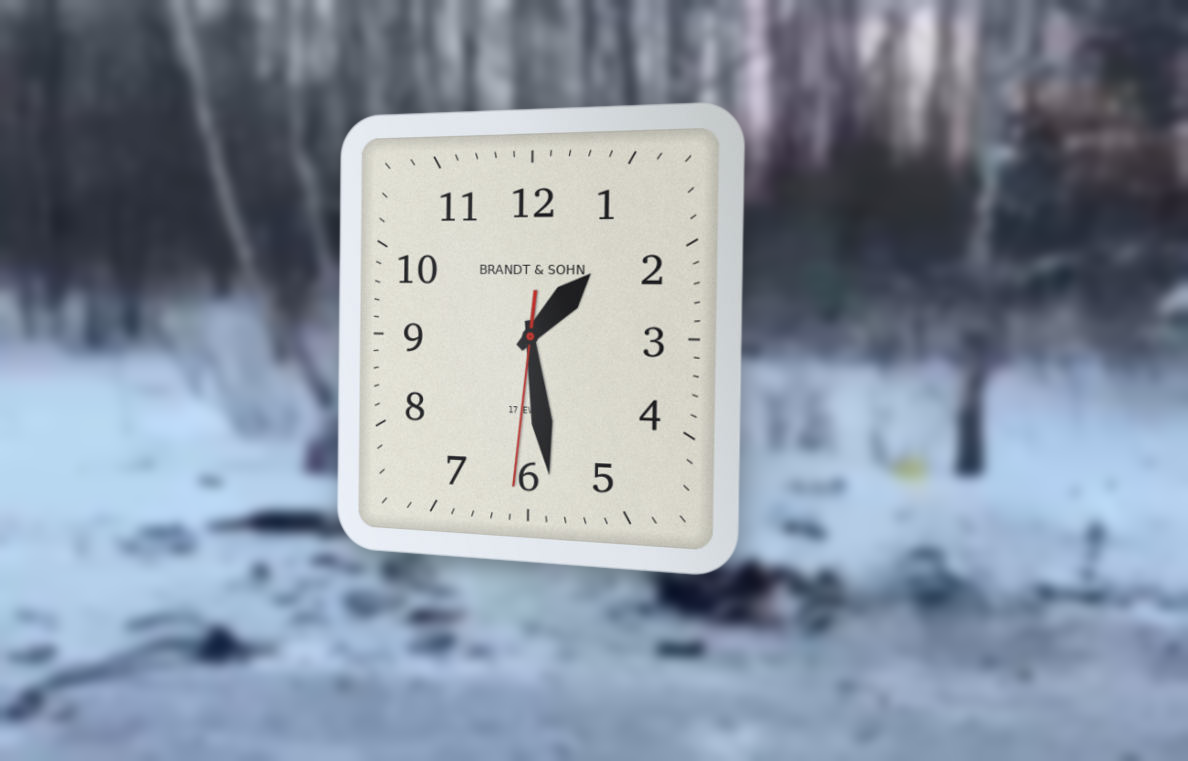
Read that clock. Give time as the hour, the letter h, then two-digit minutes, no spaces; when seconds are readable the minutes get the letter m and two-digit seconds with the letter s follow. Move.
1h28m31s
